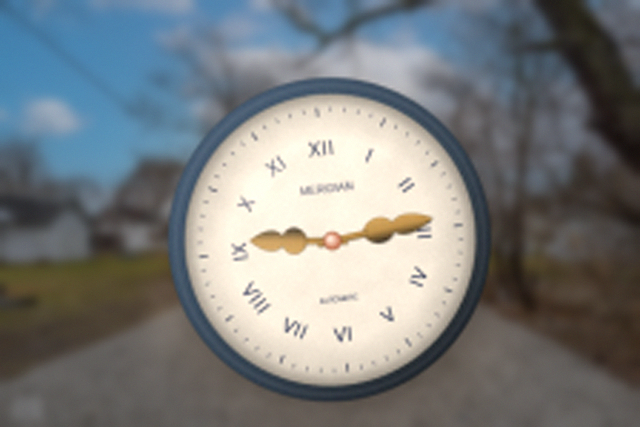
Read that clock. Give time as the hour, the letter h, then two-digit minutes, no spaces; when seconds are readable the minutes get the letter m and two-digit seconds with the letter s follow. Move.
9h14
